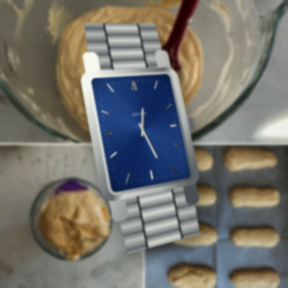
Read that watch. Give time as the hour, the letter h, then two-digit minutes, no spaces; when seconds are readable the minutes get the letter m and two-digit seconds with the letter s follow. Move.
12h27
